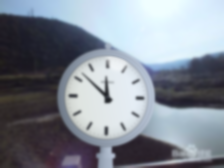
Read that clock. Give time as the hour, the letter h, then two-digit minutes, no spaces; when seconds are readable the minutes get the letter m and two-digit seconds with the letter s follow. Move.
11h52
